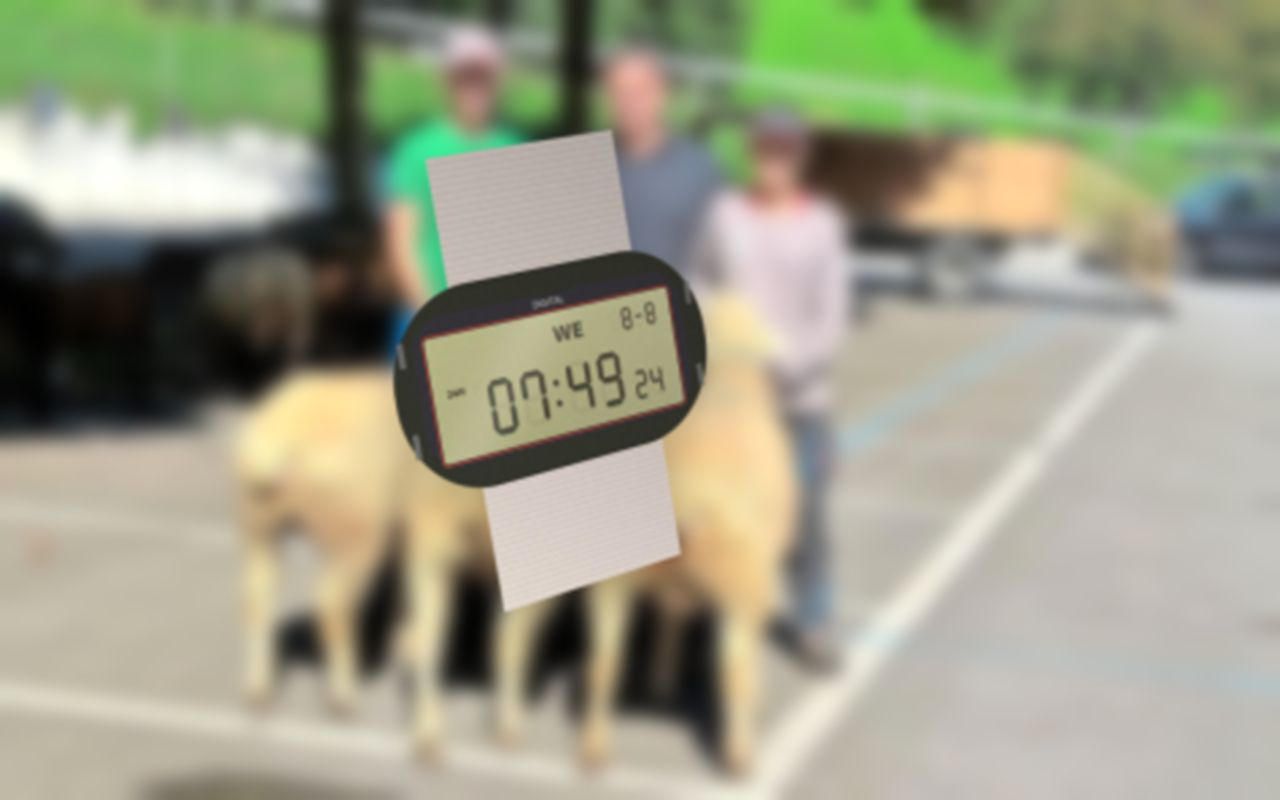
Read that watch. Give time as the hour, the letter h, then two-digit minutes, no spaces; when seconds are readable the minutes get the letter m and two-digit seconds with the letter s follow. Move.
7h49m24s
